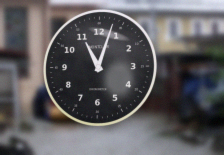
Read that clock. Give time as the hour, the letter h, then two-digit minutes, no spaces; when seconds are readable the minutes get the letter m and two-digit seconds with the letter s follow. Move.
11h03
